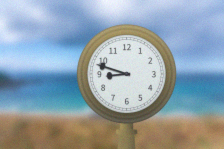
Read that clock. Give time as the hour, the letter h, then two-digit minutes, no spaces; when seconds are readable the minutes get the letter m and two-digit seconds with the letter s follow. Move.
8h48
